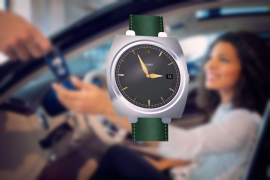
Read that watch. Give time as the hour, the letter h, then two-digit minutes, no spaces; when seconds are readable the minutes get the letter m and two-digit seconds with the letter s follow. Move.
2h56
